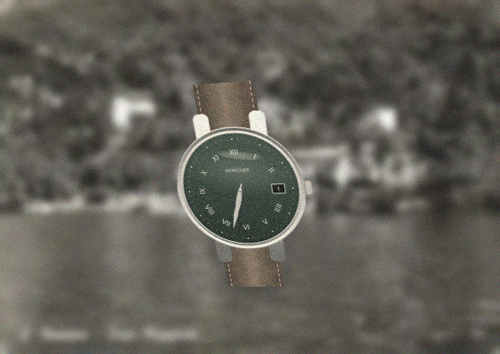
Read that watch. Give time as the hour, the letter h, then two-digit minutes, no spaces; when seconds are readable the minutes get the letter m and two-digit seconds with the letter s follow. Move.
6h33
